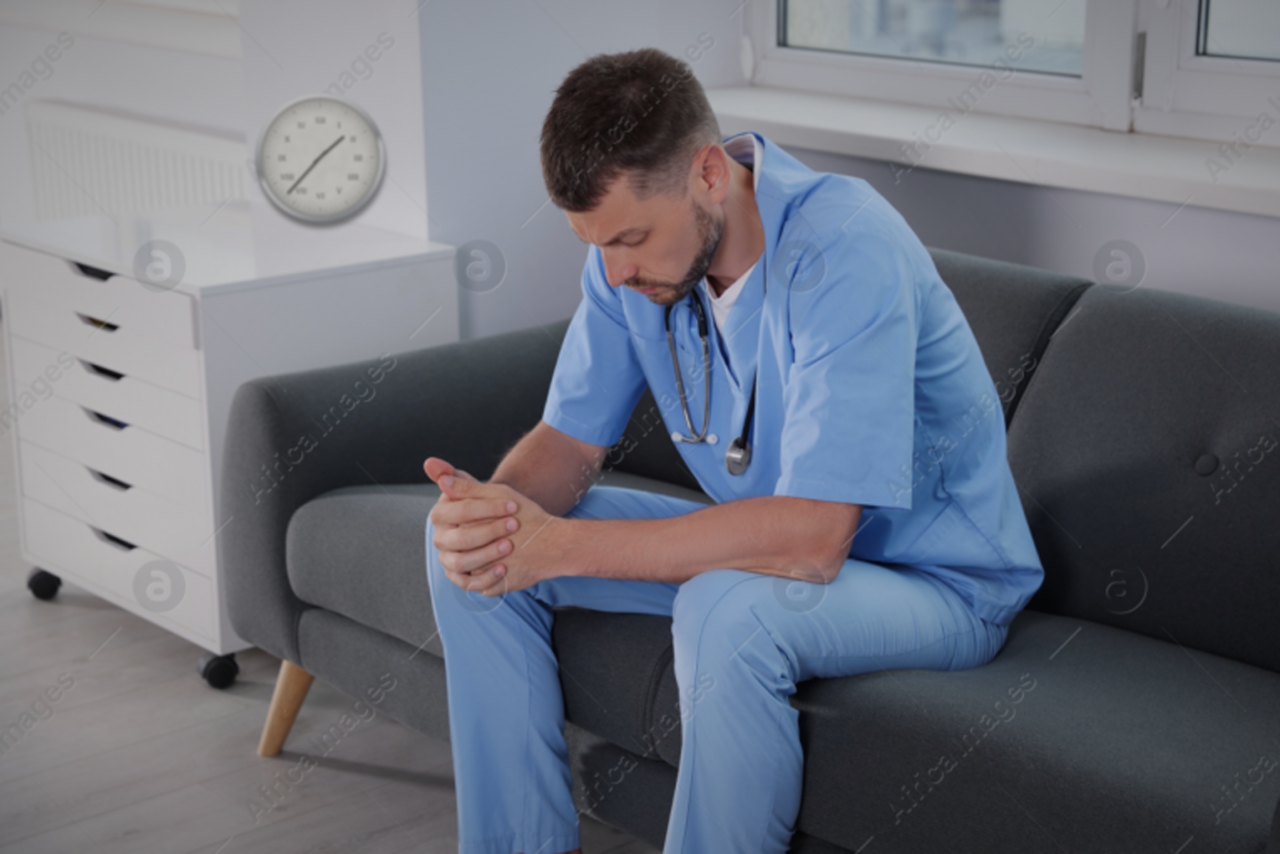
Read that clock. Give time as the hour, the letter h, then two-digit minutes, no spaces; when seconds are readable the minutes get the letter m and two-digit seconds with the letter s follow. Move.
1h37
